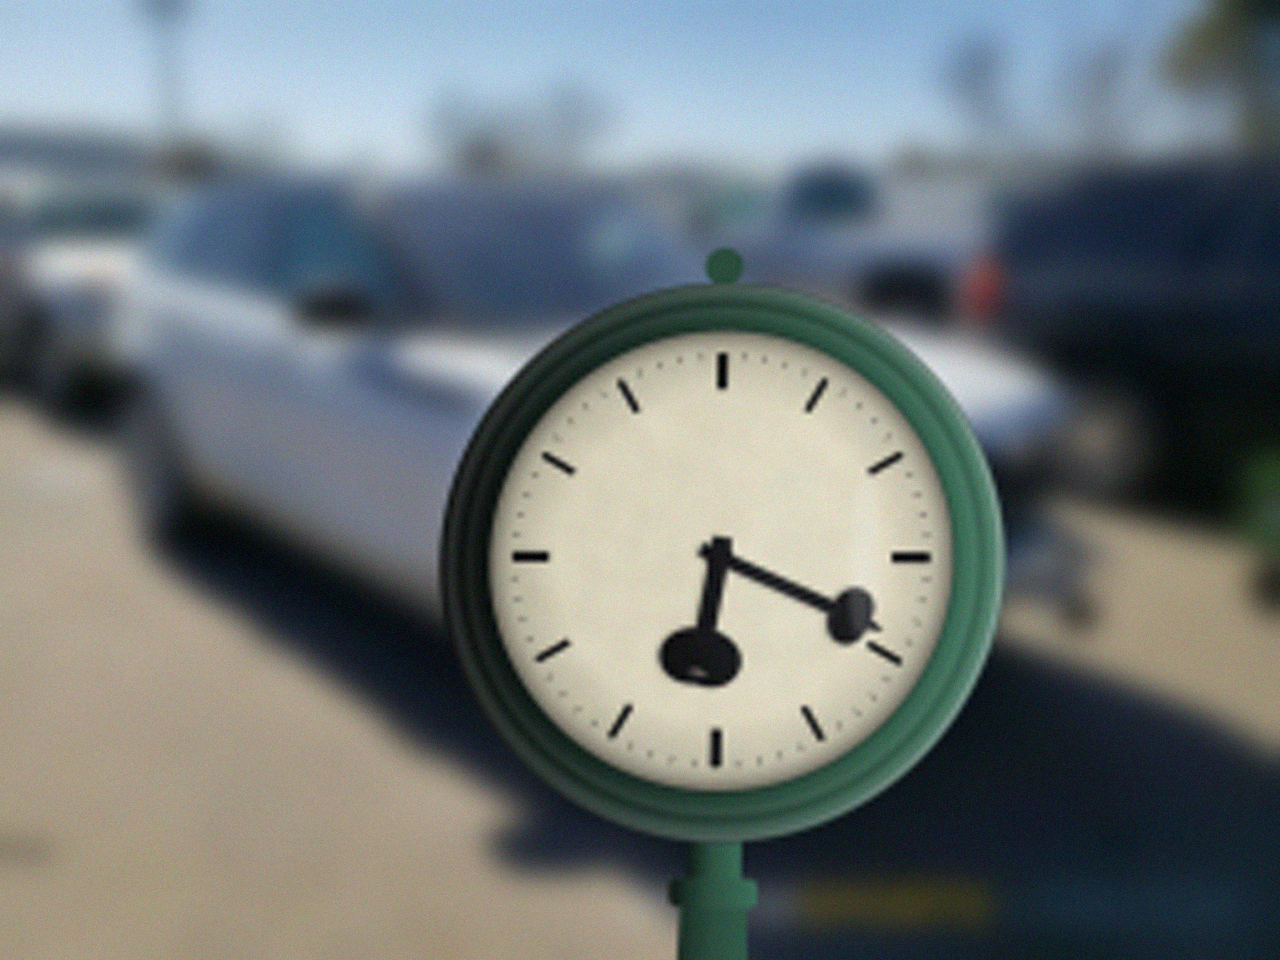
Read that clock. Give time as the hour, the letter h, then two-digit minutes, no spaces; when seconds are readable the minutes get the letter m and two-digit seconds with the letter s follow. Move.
6h19
